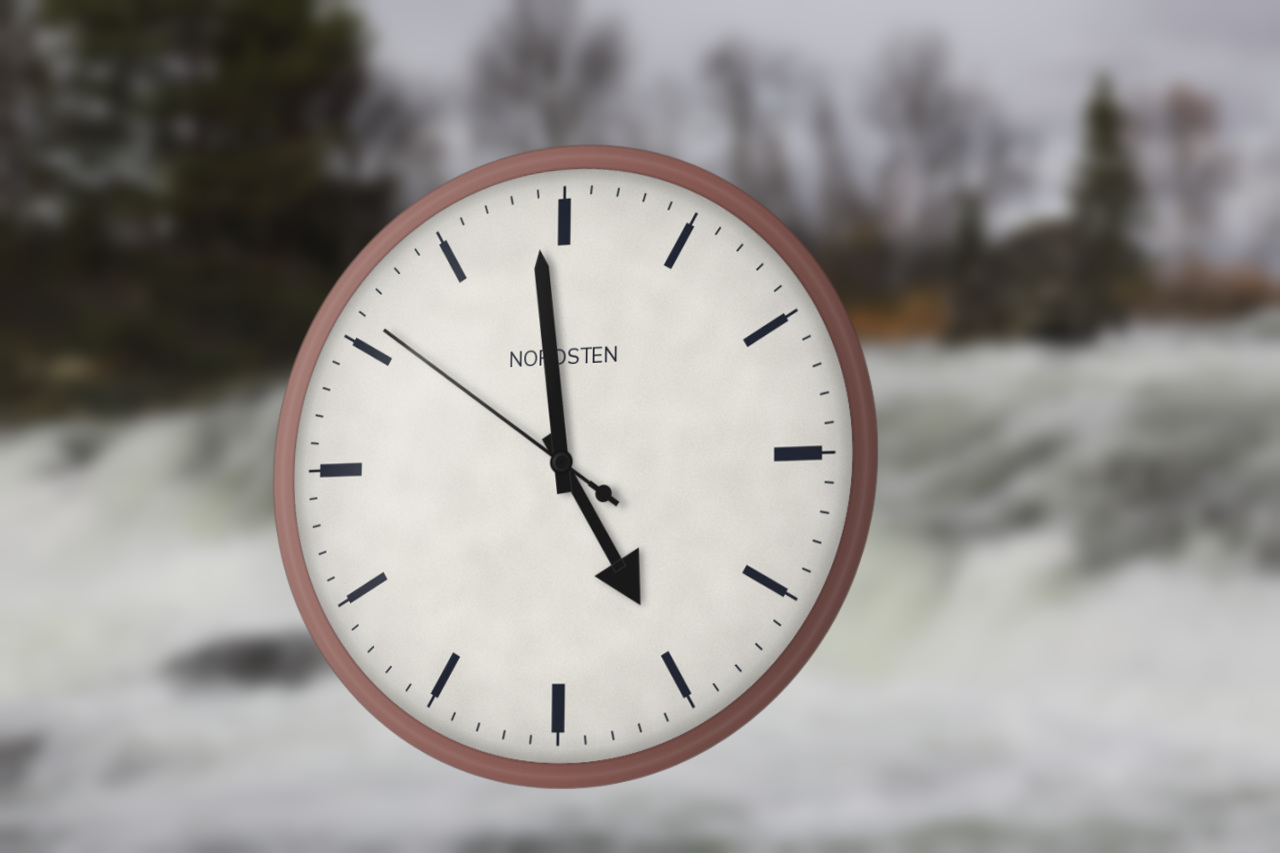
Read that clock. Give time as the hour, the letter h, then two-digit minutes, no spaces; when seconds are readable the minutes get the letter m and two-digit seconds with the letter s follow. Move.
4h58m51s
